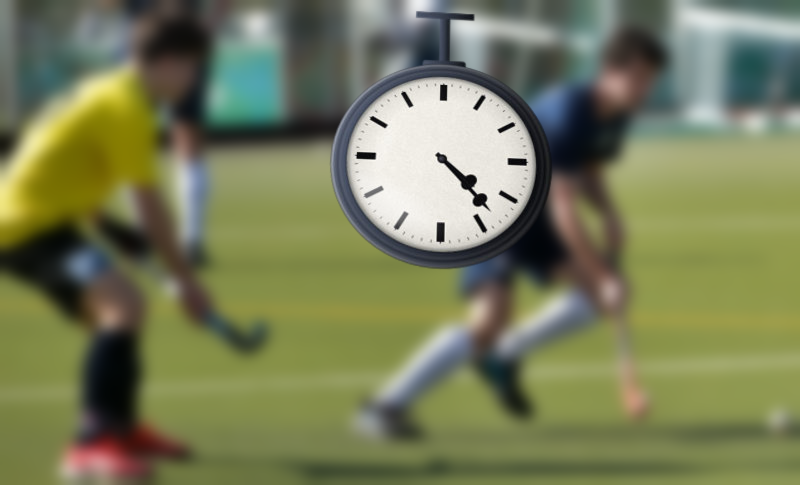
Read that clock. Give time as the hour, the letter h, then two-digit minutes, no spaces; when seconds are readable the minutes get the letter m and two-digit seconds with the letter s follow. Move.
4h23
